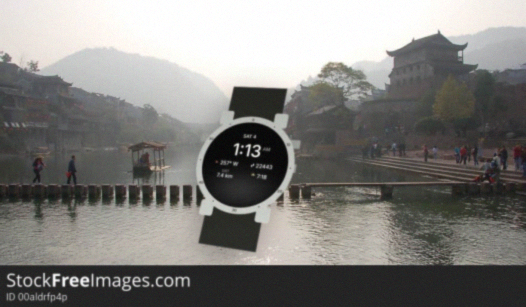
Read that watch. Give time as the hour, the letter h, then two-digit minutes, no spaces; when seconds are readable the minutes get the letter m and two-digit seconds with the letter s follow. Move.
1h13
